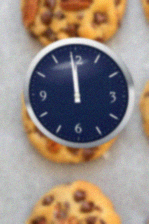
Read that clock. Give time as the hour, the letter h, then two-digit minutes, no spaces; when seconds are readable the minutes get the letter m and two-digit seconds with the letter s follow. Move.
11h59
